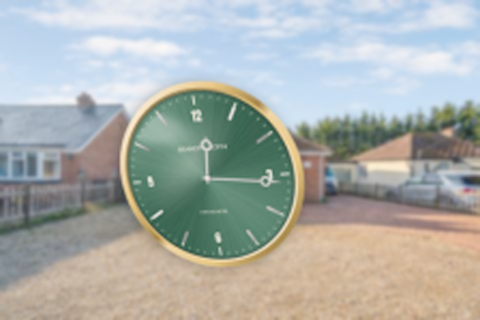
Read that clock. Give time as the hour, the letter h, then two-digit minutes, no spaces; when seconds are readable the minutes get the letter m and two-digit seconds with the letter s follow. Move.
12h16
